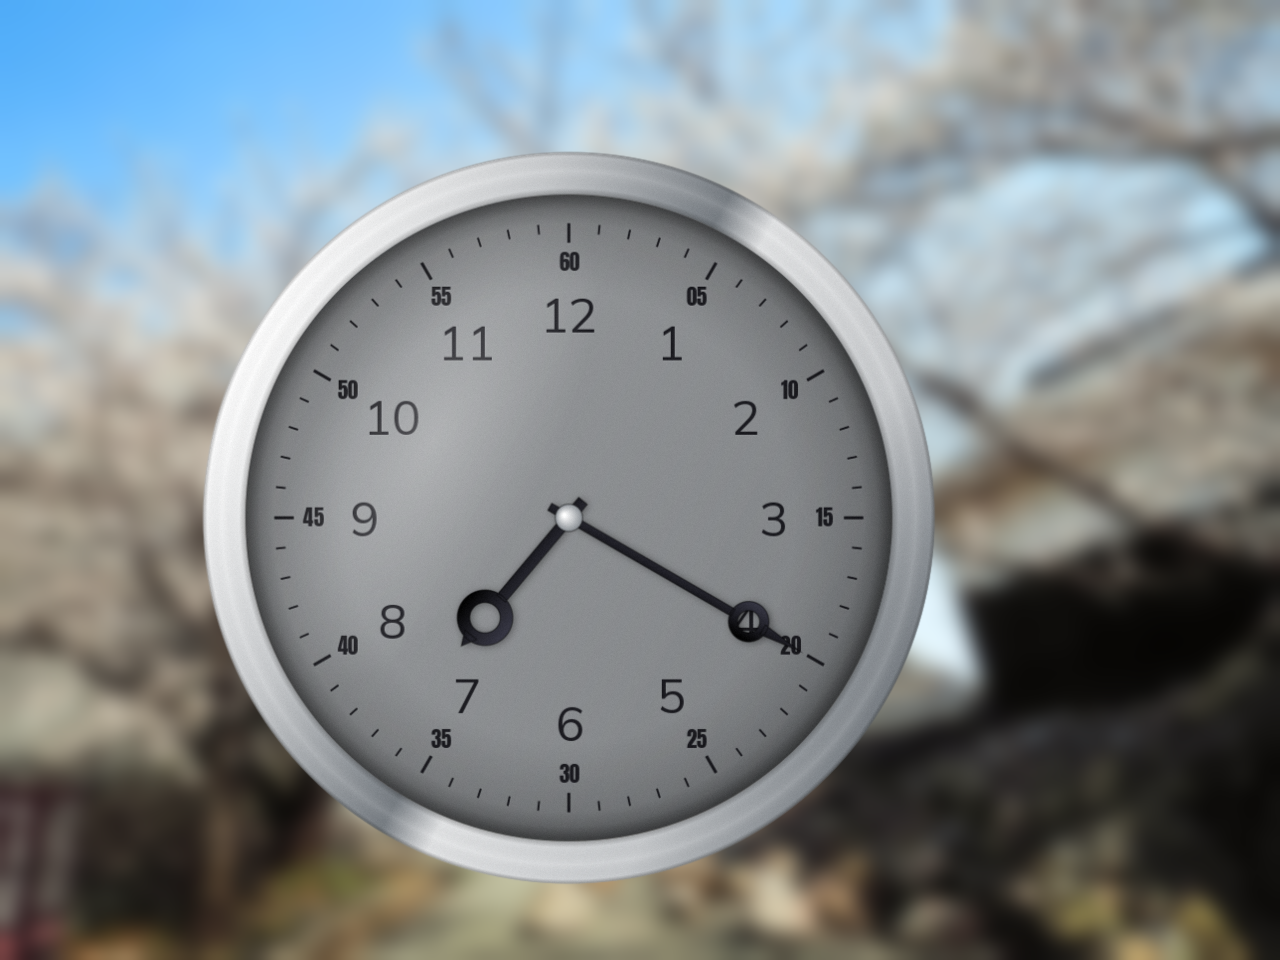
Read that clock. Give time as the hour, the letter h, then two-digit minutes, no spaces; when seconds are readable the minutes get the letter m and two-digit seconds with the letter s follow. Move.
7h20
